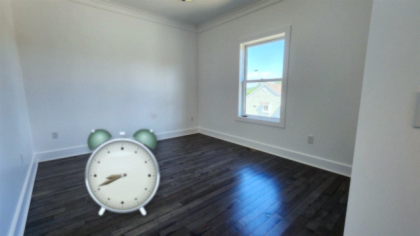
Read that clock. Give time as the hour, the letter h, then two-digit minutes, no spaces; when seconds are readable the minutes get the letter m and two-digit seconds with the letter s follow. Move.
8h41
